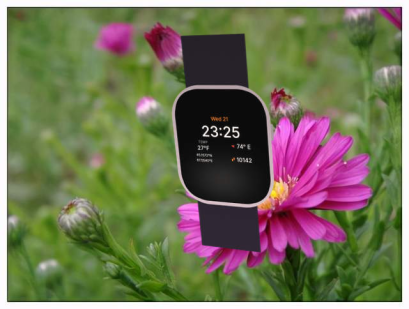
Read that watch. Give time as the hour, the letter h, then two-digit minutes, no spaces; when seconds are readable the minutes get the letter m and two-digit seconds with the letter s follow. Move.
23h25
